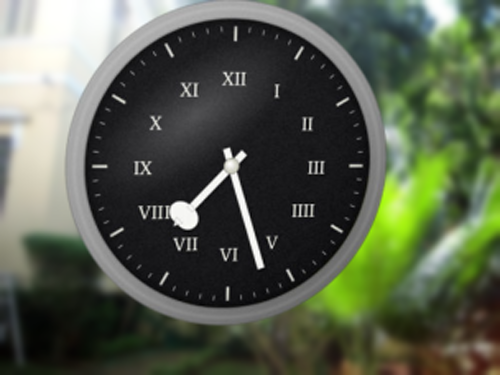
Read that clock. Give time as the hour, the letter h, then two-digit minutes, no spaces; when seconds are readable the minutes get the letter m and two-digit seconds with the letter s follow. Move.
7h27
